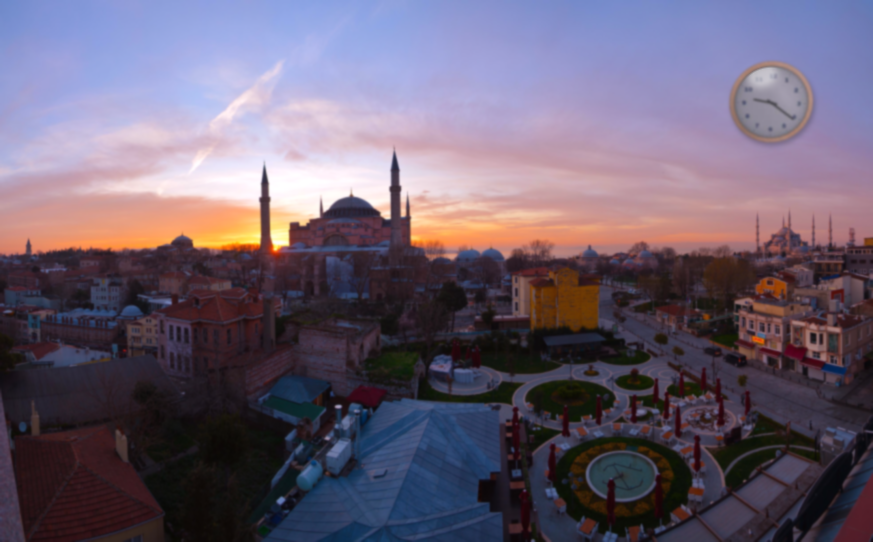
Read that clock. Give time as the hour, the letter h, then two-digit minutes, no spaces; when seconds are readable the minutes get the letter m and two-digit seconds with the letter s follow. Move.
9h21
